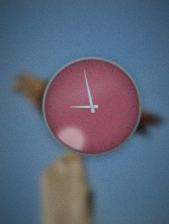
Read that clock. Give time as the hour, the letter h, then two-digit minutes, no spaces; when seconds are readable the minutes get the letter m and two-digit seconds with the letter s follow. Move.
8h58
